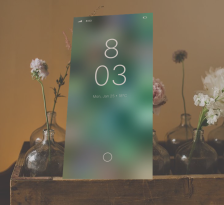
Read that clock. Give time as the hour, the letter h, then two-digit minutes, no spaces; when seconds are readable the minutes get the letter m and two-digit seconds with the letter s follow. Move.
8h03
